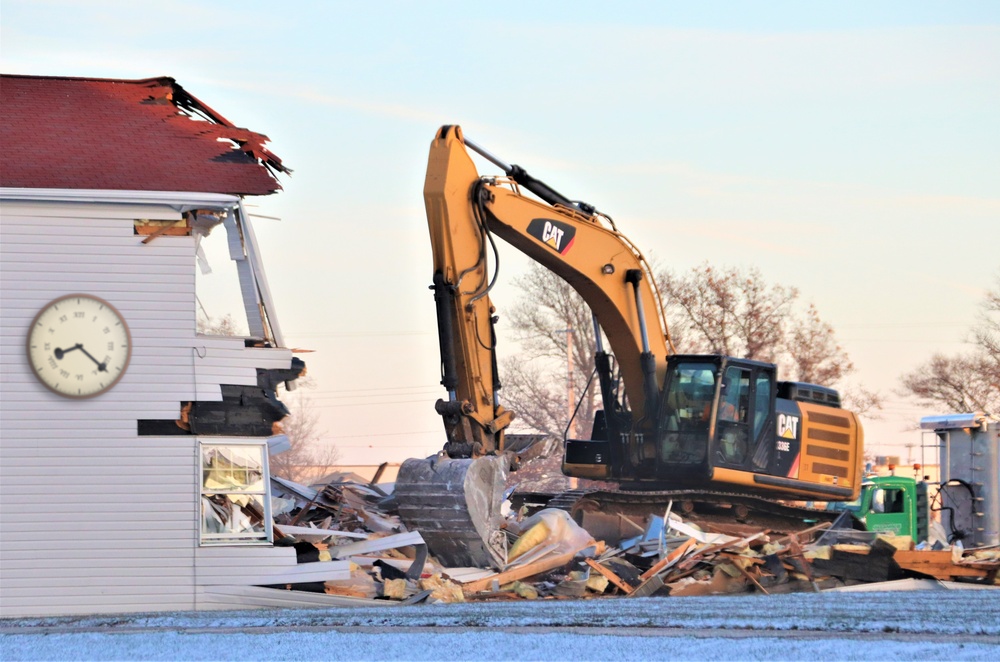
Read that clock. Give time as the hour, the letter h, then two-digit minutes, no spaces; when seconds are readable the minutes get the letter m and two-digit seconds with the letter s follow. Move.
8h22
